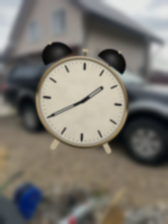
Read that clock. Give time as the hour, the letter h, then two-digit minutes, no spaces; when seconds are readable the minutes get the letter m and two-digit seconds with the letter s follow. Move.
1h40
